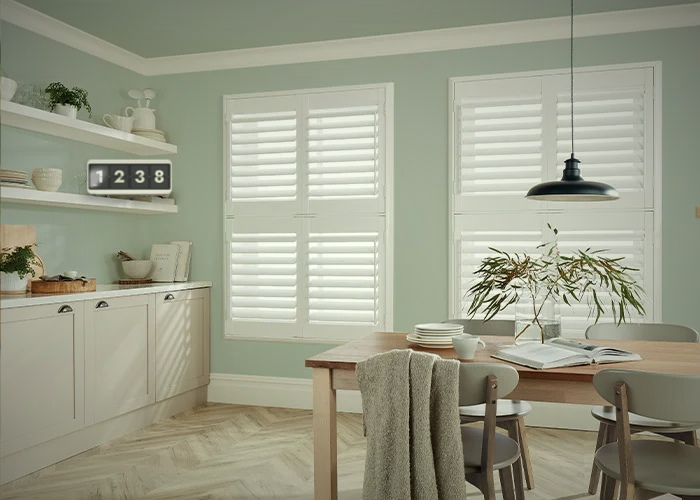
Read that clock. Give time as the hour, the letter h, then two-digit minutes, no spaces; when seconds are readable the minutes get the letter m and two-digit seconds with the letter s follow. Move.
12h38
